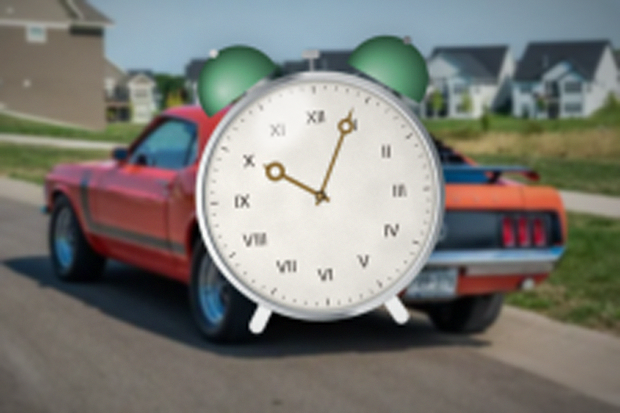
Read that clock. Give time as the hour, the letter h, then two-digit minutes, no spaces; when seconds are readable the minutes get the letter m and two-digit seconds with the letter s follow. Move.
10h04
